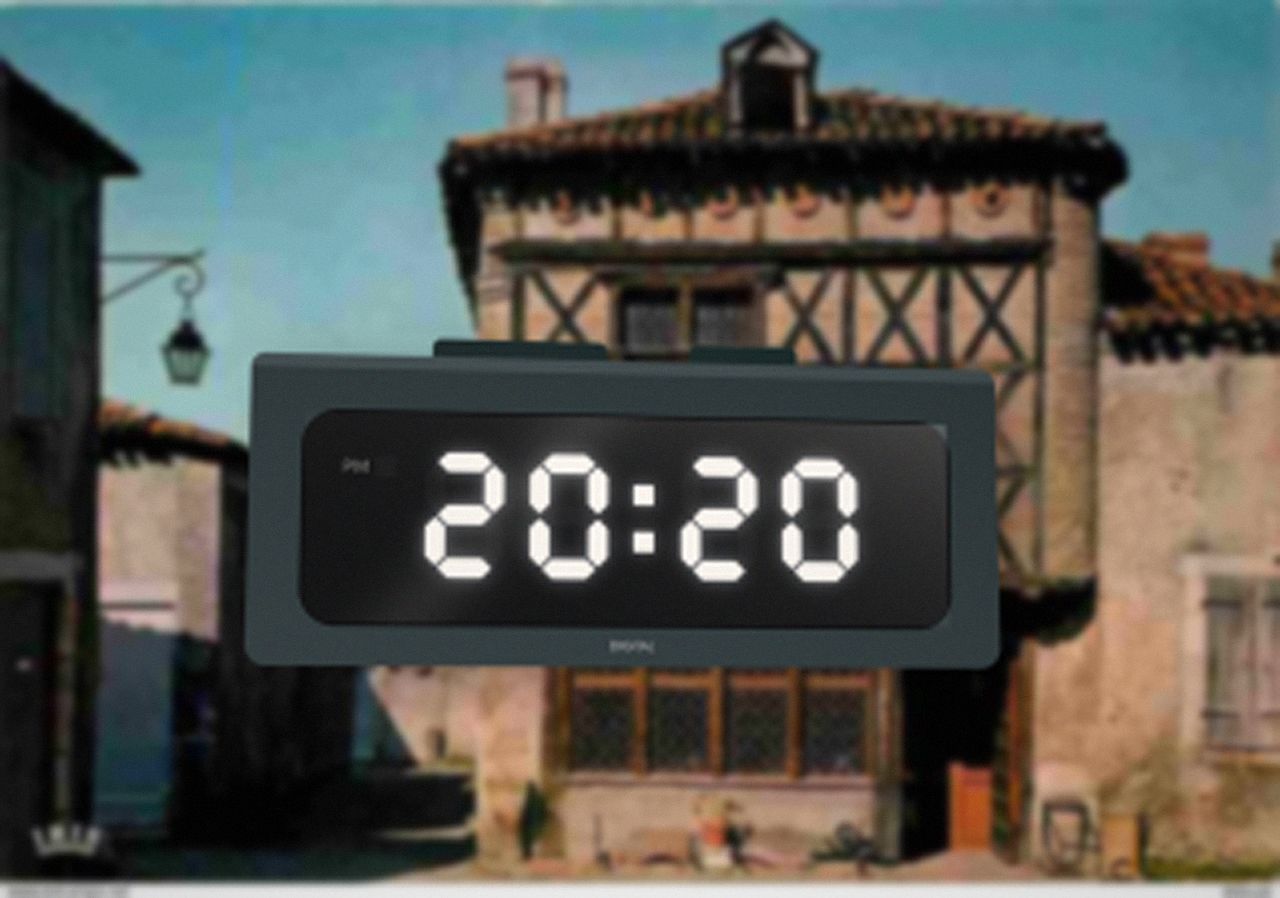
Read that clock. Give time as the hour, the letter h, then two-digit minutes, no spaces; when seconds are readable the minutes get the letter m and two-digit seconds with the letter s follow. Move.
20h20
